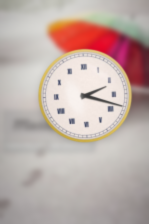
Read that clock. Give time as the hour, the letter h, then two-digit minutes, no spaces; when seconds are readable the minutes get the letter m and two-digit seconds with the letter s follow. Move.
2h18
